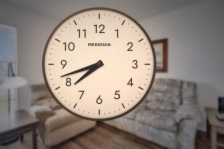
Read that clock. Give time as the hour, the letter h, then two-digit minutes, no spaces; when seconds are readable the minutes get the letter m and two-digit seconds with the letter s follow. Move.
7h42
